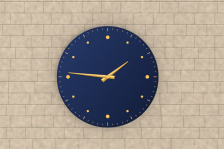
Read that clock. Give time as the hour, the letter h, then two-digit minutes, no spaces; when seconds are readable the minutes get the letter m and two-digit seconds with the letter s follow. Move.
1h46
